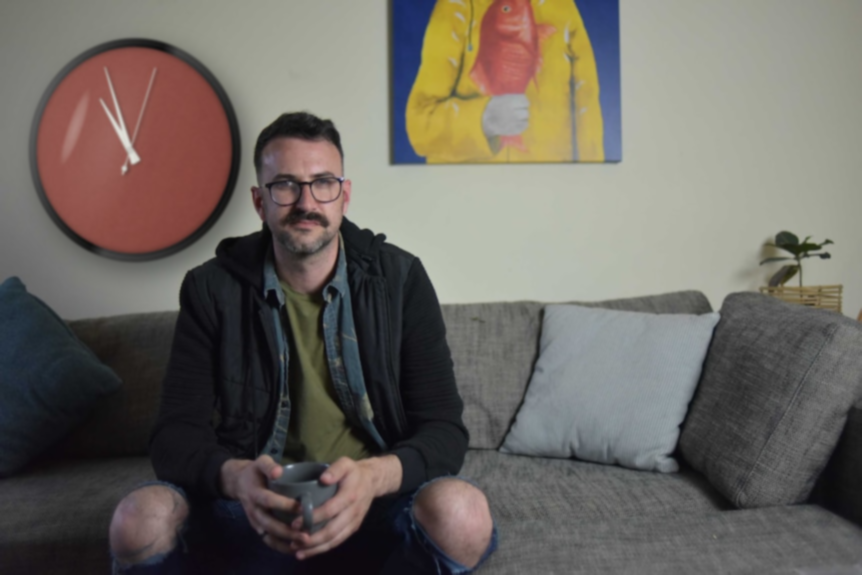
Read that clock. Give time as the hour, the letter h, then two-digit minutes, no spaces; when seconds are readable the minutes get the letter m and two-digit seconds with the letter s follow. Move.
10h57m03s
